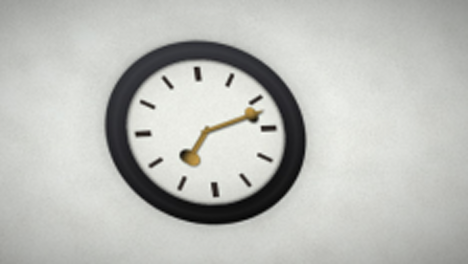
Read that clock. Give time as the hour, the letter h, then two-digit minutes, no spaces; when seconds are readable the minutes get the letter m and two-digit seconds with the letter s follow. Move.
7h12
